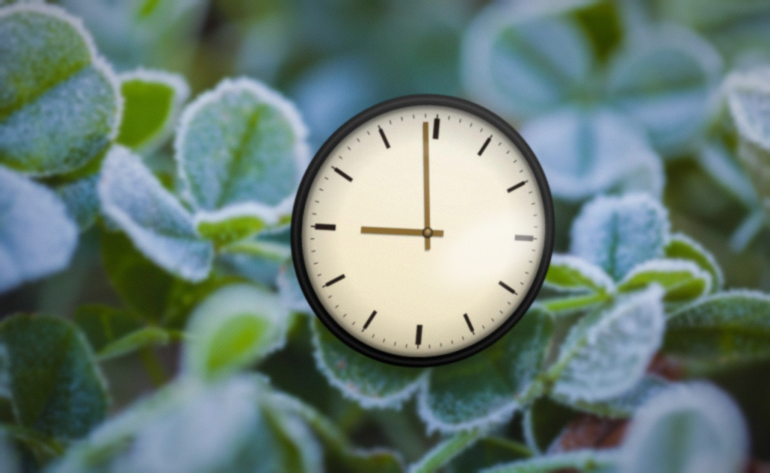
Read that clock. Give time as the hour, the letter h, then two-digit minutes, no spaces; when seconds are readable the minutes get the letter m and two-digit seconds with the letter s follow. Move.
8h59
